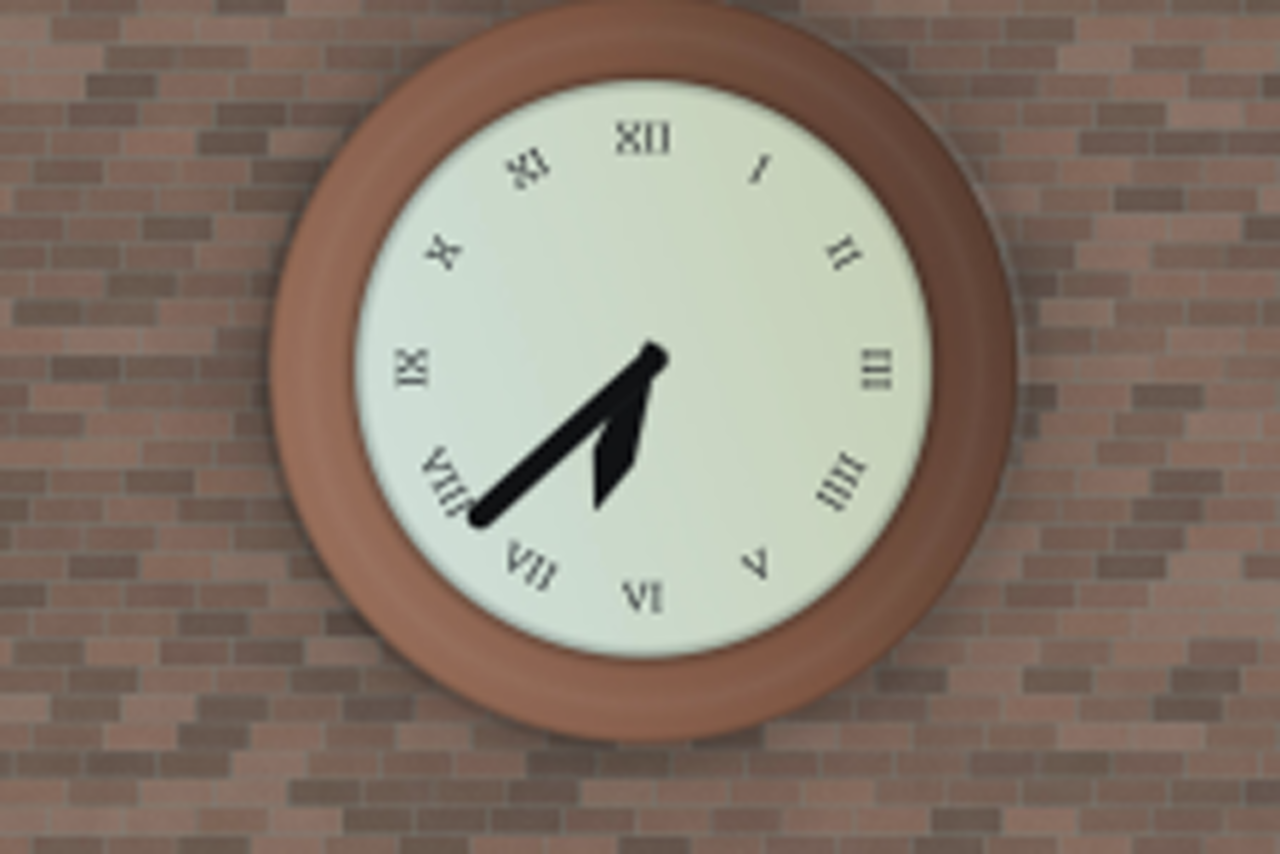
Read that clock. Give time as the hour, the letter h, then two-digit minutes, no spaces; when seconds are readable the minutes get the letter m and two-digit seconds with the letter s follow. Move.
6h38
